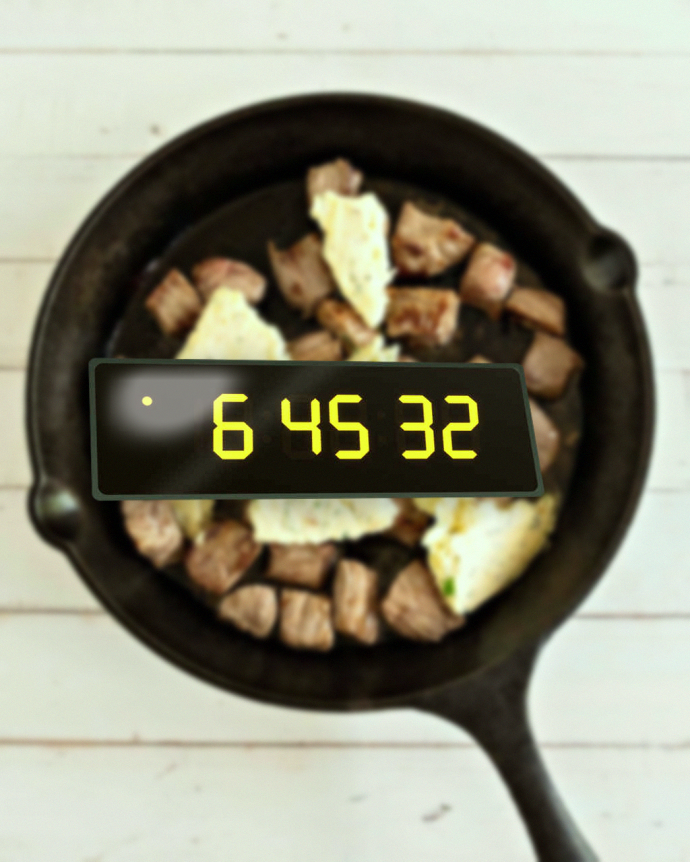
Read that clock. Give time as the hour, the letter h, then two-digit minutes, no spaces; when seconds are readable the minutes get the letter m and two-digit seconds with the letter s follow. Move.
6h45m32s
